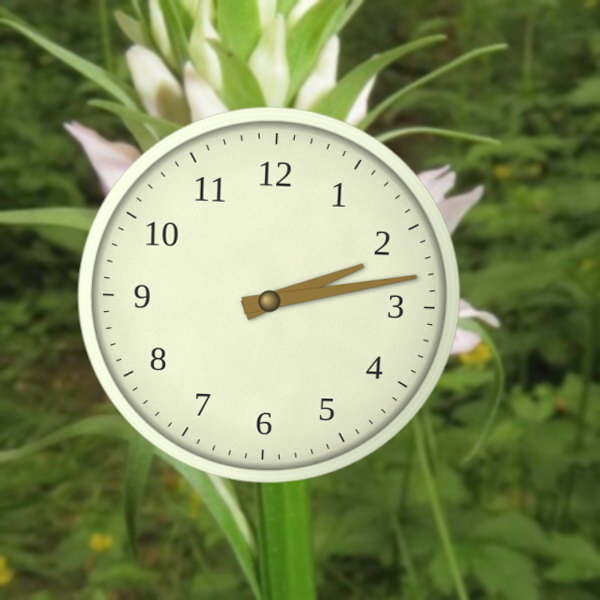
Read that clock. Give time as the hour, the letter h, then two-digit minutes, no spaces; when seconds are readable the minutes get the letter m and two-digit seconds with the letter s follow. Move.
2h13
